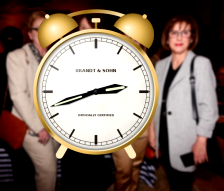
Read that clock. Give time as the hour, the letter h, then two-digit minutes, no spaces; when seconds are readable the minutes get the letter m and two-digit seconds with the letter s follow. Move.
2h42
